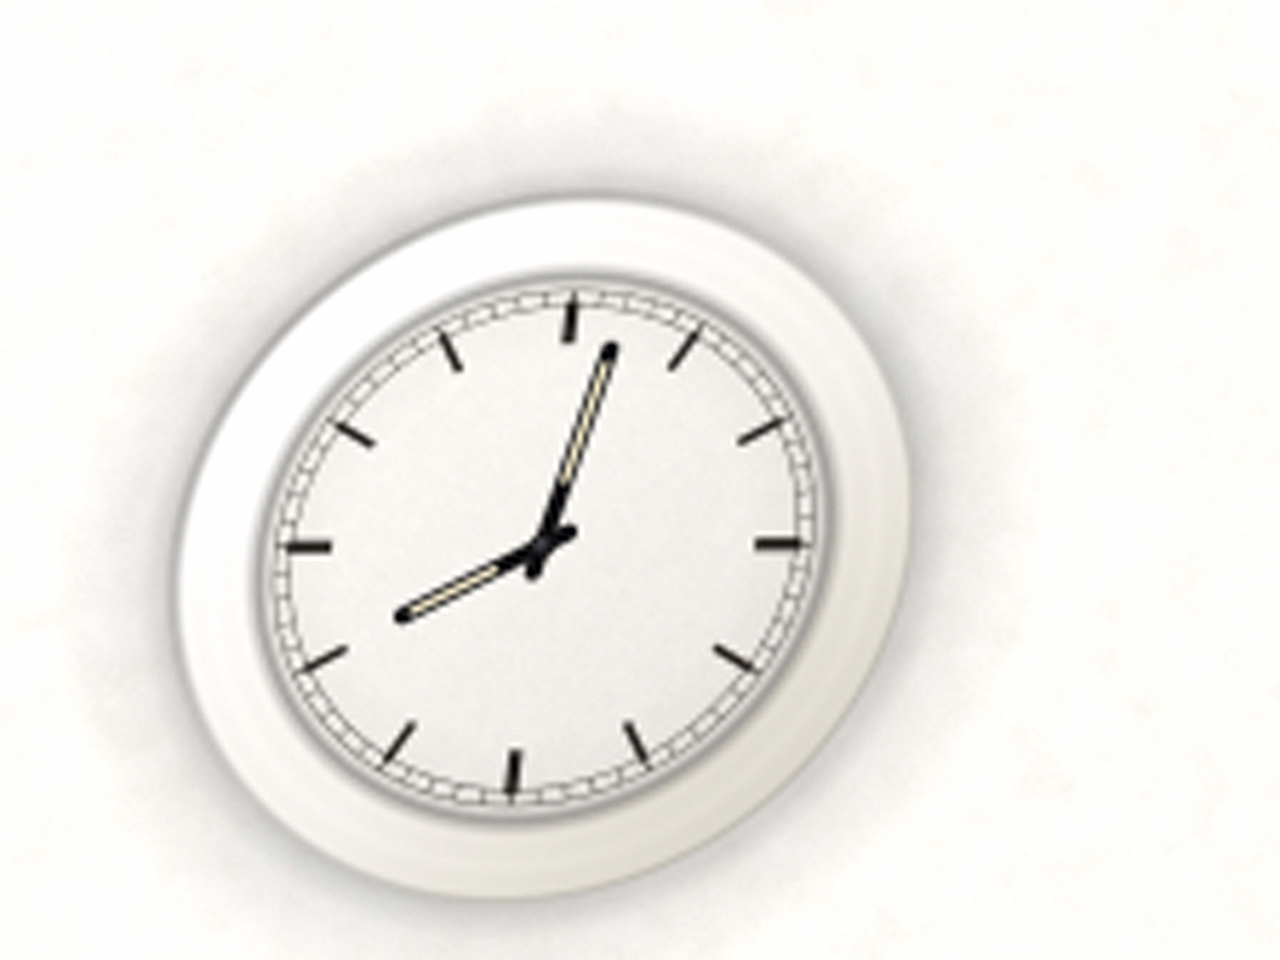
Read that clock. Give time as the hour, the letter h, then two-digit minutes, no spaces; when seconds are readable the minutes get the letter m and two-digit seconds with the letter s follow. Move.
8h02
